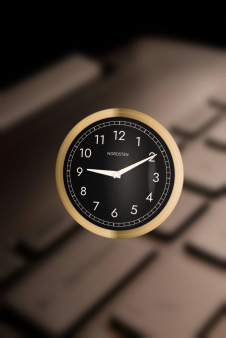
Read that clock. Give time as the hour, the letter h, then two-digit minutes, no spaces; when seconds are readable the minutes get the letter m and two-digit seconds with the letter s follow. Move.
9h10
